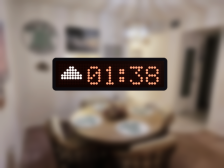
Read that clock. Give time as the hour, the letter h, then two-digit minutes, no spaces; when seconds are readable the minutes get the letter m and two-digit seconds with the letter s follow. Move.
1h38
